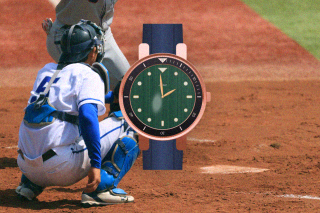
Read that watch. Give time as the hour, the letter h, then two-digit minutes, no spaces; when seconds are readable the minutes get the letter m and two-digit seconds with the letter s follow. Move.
1h59
